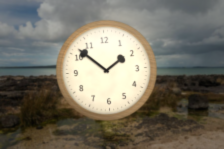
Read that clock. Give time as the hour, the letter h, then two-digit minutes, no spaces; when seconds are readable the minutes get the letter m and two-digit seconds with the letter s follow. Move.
1h52
